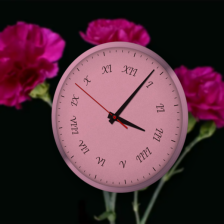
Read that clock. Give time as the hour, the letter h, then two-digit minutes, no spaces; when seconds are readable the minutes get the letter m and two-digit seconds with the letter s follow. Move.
3h03m48s
